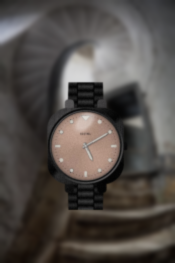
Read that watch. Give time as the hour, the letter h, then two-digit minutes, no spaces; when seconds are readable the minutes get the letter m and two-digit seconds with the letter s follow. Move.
5h10
